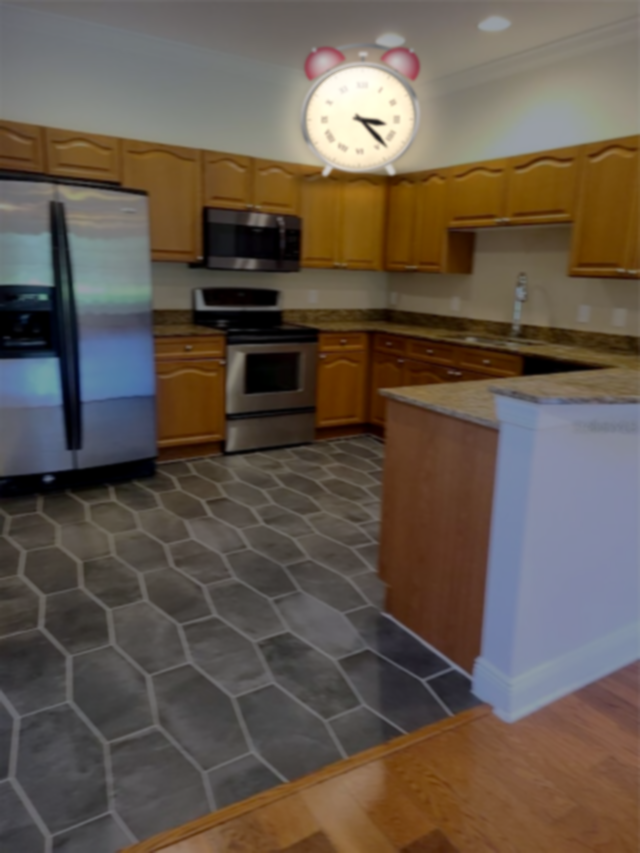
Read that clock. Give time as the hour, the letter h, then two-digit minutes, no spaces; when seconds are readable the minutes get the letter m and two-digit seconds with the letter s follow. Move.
3h23
